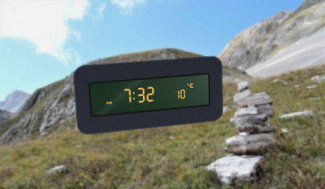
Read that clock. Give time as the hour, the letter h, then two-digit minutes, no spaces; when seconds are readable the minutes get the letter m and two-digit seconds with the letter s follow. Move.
7h32
